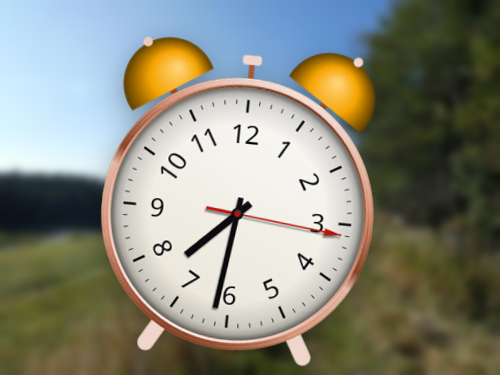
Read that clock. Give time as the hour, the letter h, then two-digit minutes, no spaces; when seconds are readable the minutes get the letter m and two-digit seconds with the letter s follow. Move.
7h31m16s
